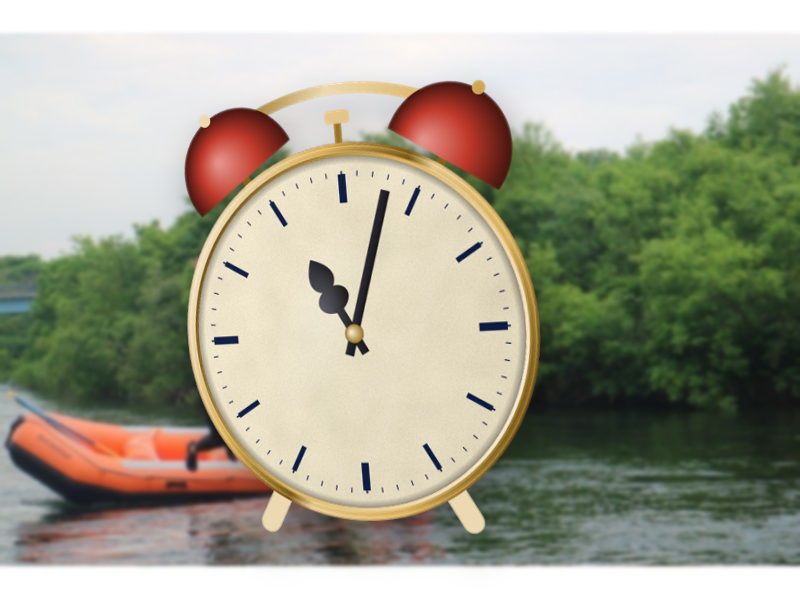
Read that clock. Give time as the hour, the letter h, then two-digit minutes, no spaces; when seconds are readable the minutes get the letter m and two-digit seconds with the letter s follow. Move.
11h03
